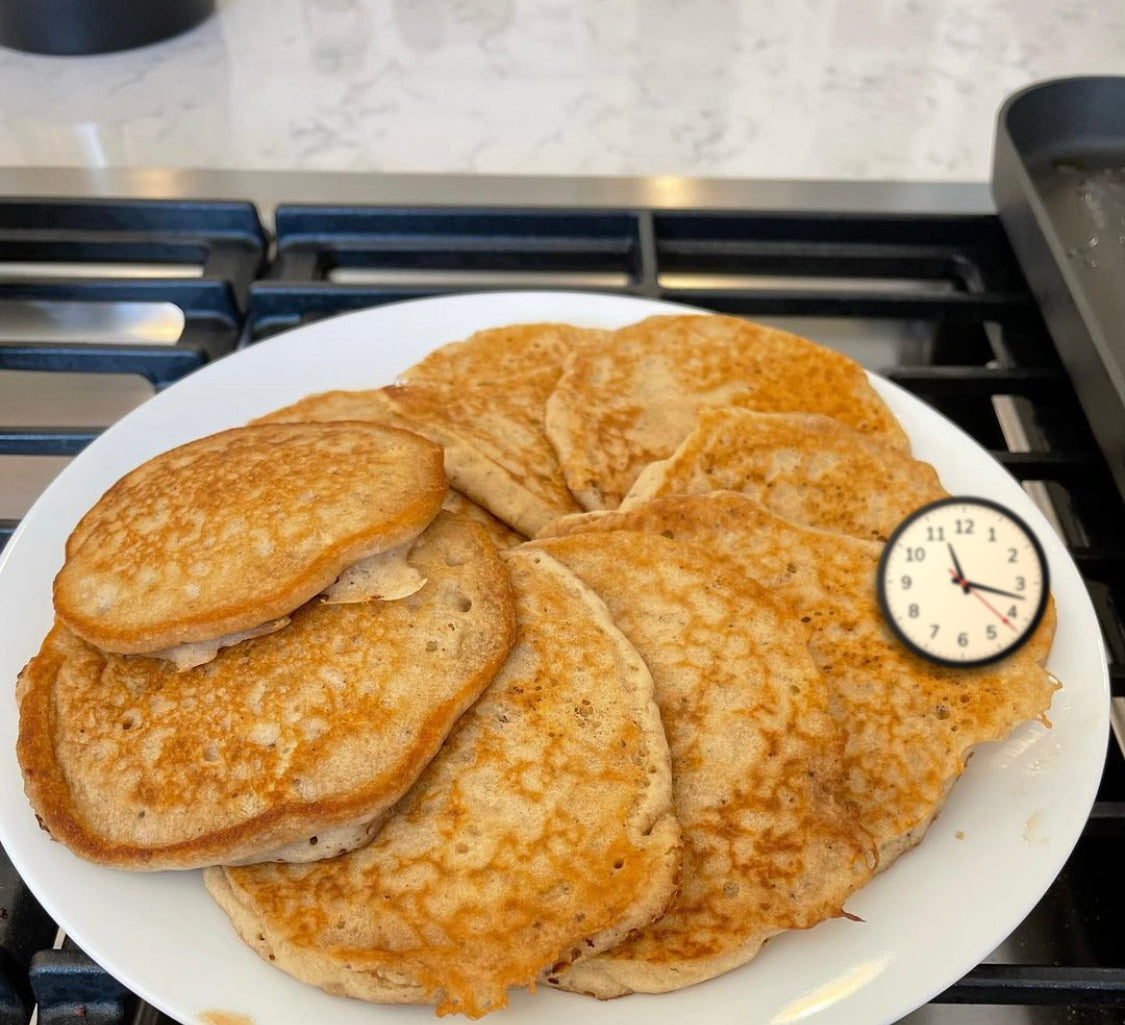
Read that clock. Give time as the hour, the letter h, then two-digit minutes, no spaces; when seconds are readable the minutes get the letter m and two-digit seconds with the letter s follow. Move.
11h17m22s
